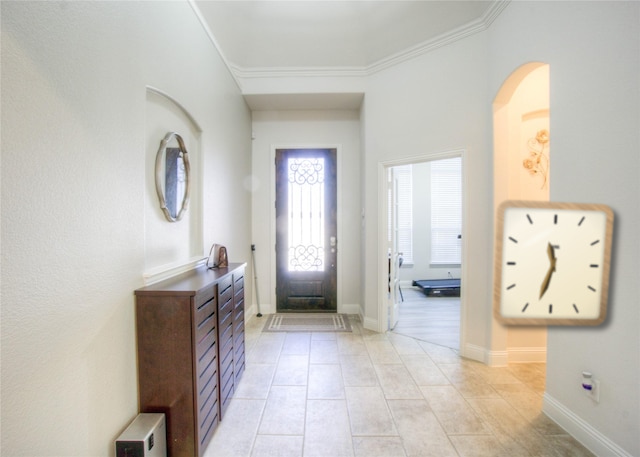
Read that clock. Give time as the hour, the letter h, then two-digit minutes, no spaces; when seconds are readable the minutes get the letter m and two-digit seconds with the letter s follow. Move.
11h33
